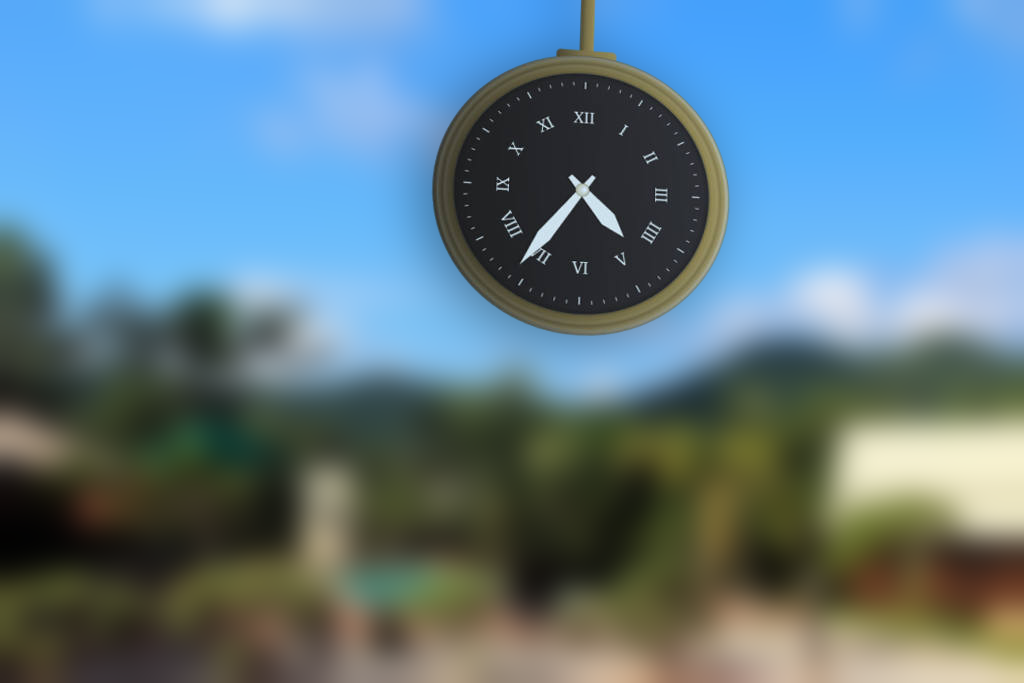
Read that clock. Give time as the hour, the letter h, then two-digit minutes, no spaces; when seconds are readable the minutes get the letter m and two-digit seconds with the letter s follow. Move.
4h36
